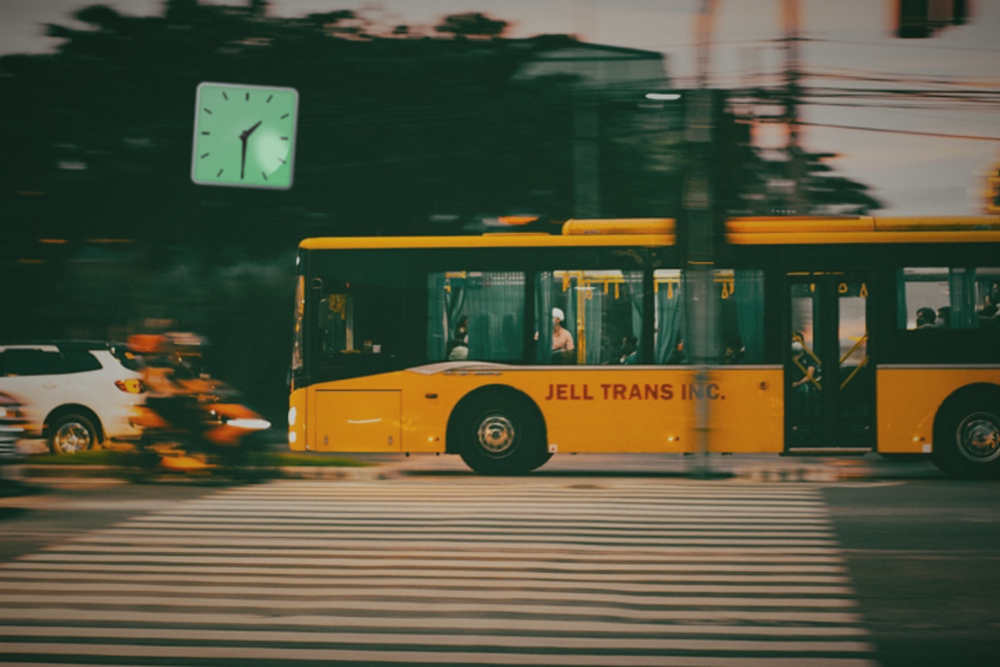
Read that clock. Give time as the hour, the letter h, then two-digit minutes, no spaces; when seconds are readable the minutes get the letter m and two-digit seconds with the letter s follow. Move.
1h30
